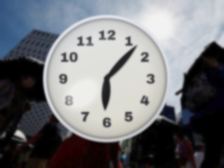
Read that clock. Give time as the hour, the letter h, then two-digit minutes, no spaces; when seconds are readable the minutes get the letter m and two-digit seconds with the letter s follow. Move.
6h07
